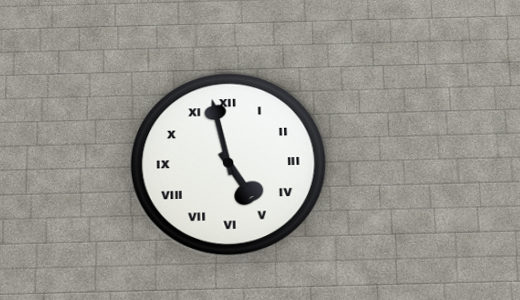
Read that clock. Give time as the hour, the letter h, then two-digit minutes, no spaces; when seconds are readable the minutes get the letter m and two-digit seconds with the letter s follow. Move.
4h58
